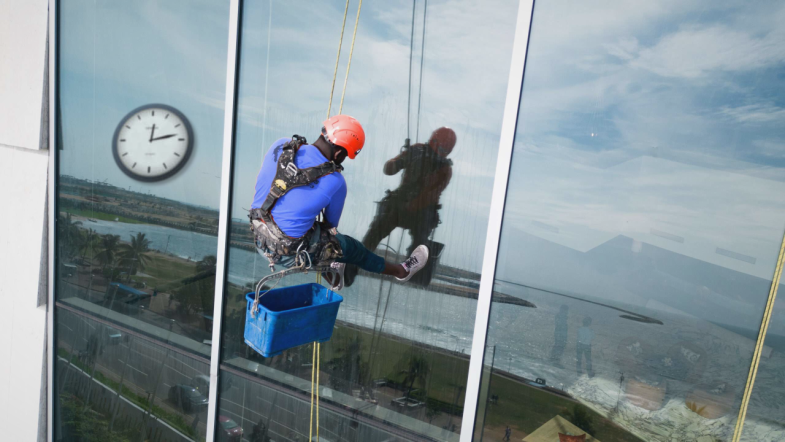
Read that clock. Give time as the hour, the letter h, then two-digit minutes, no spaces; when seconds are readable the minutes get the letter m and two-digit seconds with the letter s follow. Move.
12h13
